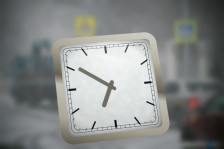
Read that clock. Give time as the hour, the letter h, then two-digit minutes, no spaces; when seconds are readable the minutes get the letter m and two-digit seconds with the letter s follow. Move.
6h51
